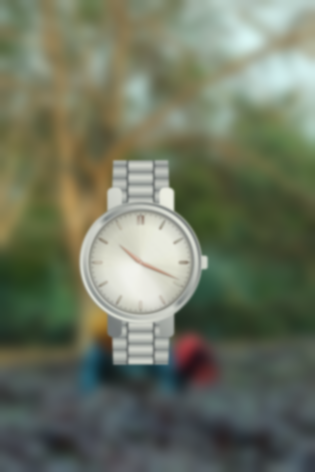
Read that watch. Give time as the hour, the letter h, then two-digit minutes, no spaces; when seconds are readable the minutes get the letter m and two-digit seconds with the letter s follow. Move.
10h19
